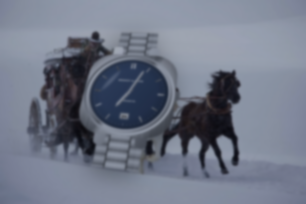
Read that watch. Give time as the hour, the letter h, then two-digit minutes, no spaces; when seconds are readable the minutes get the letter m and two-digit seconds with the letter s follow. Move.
7h04
